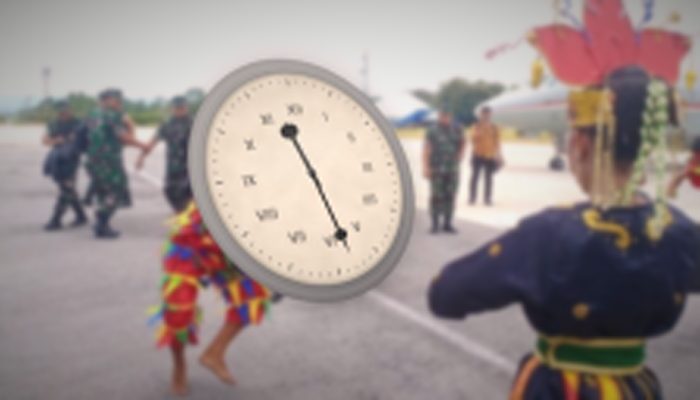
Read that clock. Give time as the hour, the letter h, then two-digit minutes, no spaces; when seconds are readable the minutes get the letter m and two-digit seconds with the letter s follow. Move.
11h28
